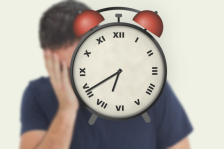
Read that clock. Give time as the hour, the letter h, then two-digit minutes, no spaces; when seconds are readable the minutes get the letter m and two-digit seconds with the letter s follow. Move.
6h40
